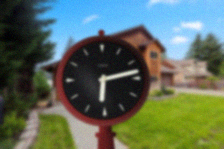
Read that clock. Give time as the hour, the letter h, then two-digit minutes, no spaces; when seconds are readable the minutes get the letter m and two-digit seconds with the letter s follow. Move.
6h13
